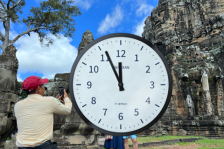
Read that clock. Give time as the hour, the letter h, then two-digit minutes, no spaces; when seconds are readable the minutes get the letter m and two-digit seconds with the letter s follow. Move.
11h56
